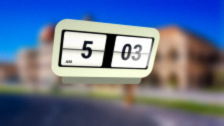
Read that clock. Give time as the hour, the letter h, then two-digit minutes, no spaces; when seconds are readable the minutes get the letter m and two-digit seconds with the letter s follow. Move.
5h03
